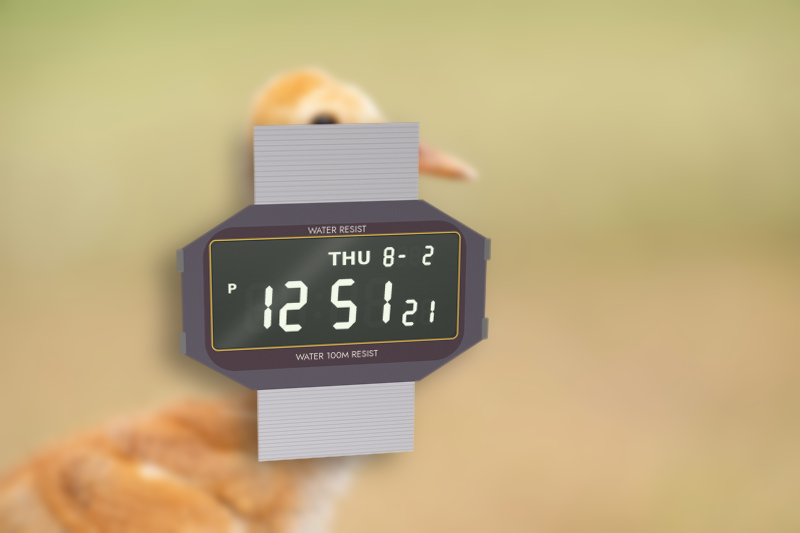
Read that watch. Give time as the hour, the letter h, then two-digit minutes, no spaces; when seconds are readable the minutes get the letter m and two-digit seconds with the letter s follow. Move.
12h51m21s
